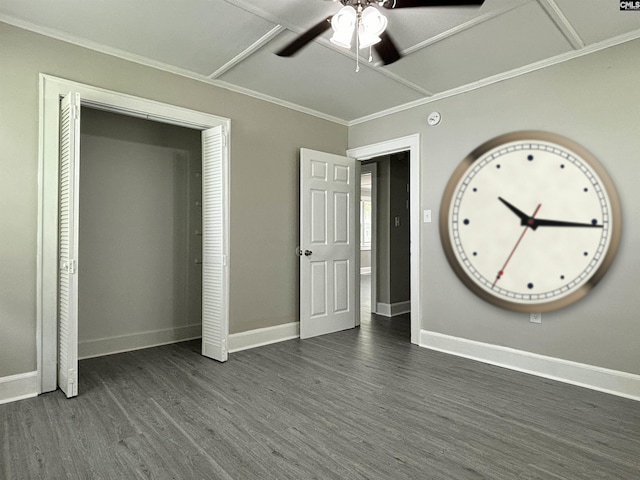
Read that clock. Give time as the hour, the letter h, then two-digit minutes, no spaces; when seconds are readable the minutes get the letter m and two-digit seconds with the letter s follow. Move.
10h15m35s
